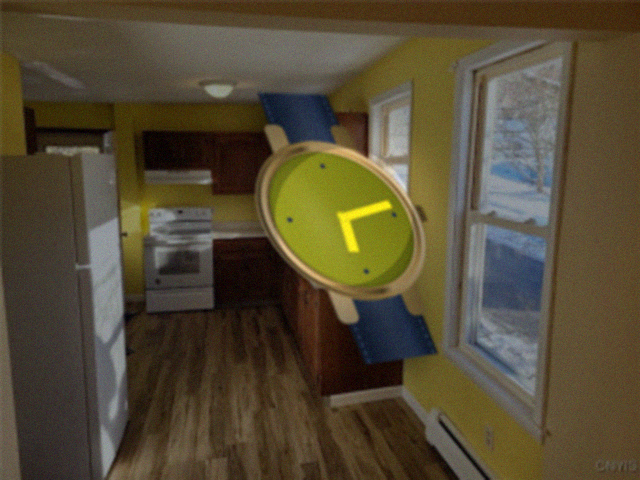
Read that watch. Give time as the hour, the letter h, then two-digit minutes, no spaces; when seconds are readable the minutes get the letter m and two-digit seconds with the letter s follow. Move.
6h13
